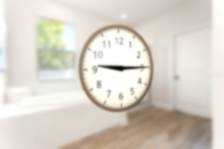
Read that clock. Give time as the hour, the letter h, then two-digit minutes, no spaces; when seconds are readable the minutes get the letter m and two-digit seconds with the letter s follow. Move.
9h15
